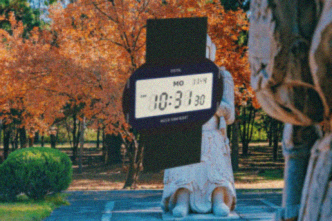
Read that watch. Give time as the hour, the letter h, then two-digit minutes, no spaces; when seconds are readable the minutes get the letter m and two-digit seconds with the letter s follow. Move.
10h31m30s
